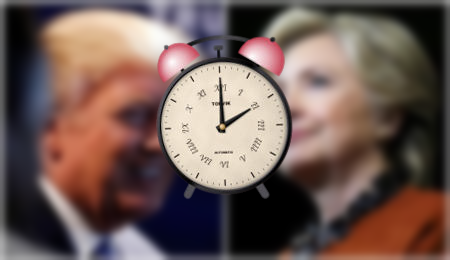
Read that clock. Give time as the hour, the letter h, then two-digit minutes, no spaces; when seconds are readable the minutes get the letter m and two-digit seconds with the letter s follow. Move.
2h00
